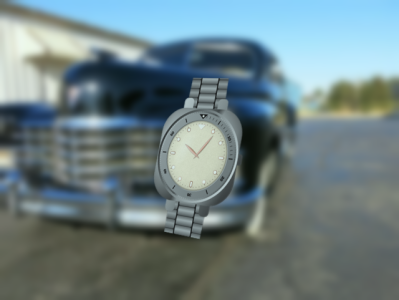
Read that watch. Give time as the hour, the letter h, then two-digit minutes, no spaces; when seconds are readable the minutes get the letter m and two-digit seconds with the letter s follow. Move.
10h06
